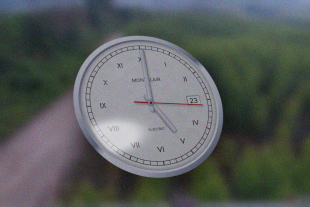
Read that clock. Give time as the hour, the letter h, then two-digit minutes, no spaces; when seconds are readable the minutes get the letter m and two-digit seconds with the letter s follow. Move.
5h00m16s
